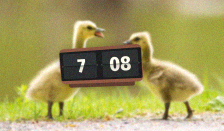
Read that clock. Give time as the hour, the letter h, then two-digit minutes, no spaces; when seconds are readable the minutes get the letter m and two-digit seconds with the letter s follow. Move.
7h08
